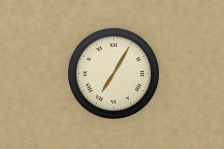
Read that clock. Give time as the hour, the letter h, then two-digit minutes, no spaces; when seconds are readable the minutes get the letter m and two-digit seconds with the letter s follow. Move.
7h05
